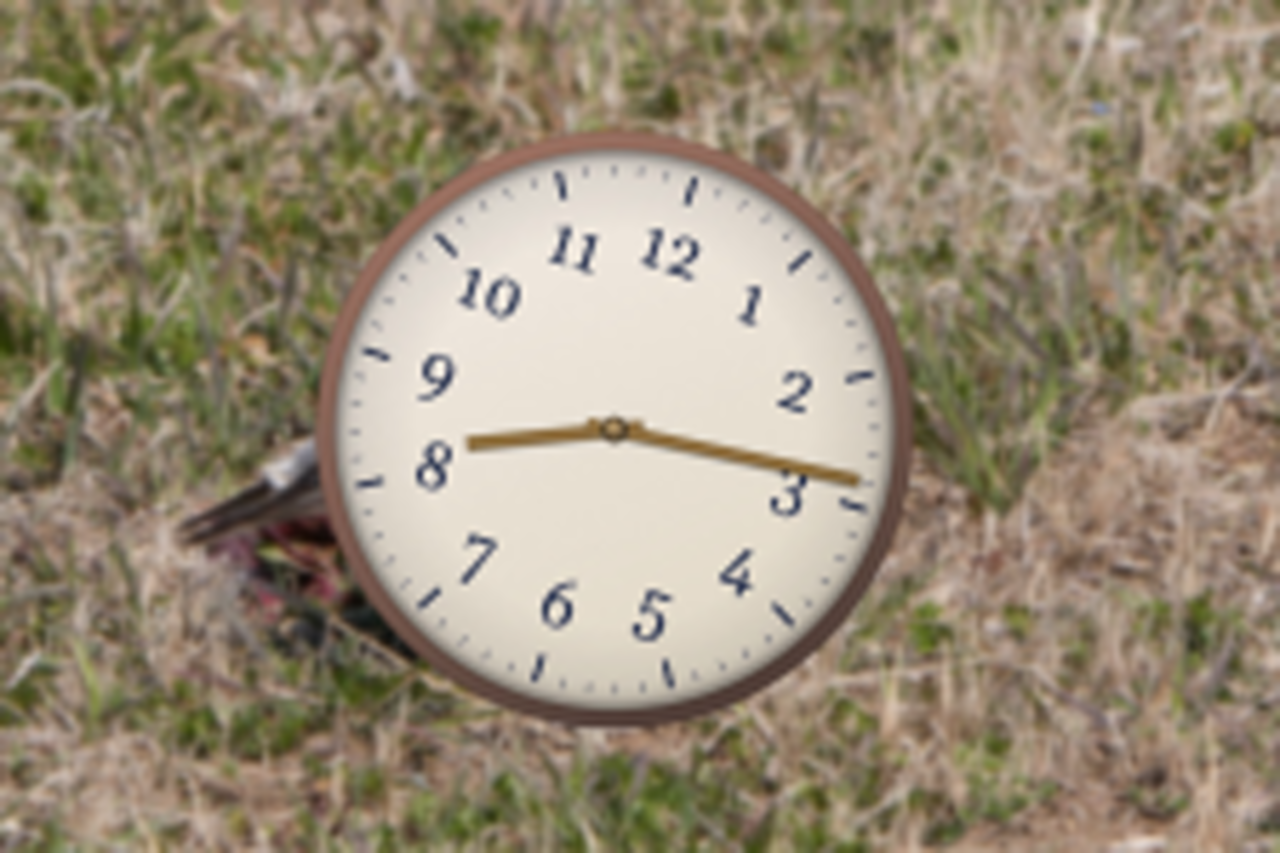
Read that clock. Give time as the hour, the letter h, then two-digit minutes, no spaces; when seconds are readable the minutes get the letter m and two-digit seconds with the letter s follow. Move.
8h14
